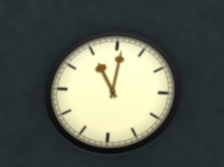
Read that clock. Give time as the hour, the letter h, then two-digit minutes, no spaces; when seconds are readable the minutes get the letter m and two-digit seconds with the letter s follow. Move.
11h01
